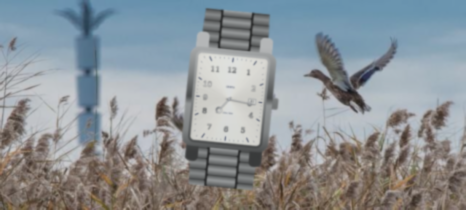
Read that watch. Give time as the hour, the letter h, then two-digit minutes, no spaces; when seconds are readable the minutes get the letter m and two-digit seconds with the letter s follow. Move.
7h16
